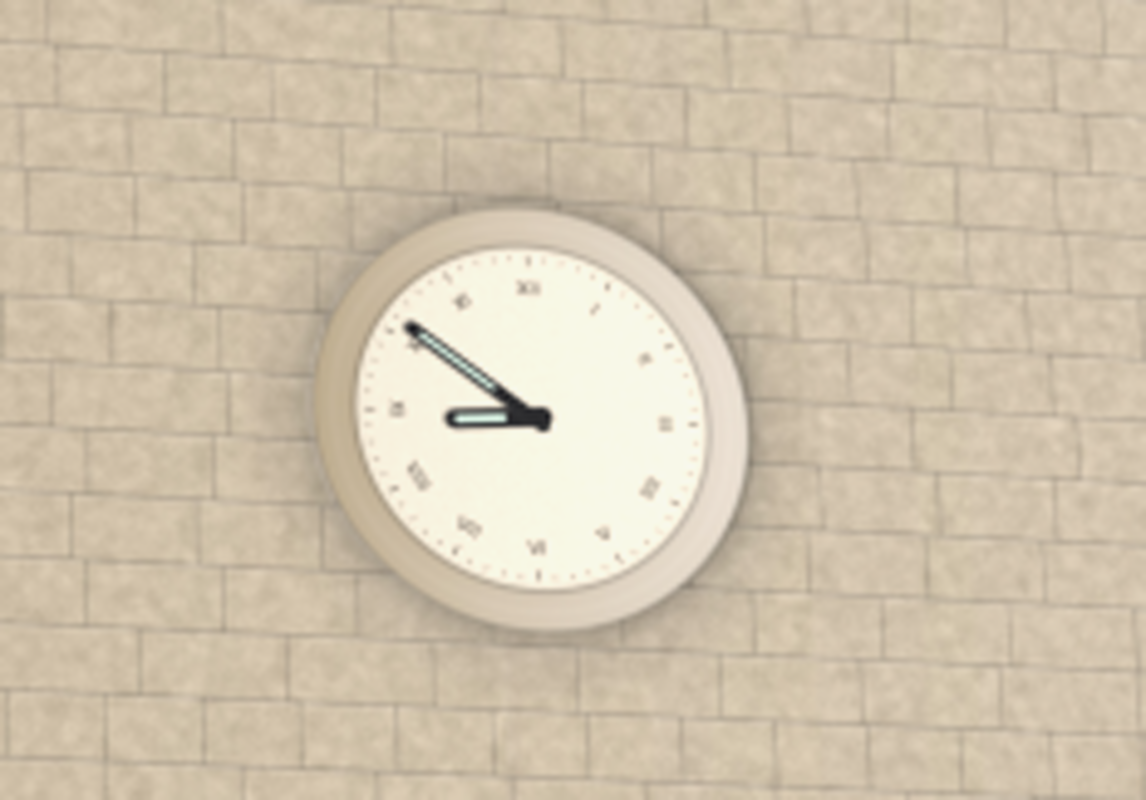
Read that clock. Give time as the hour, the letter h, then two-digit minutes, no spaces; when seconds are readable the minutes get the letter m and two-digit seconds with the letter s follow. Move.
8h51
